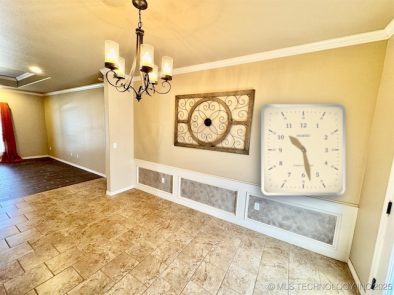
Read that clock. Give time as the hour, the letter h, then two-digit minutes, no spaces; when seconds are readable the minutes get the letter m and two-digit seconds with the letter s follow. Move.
10h28
